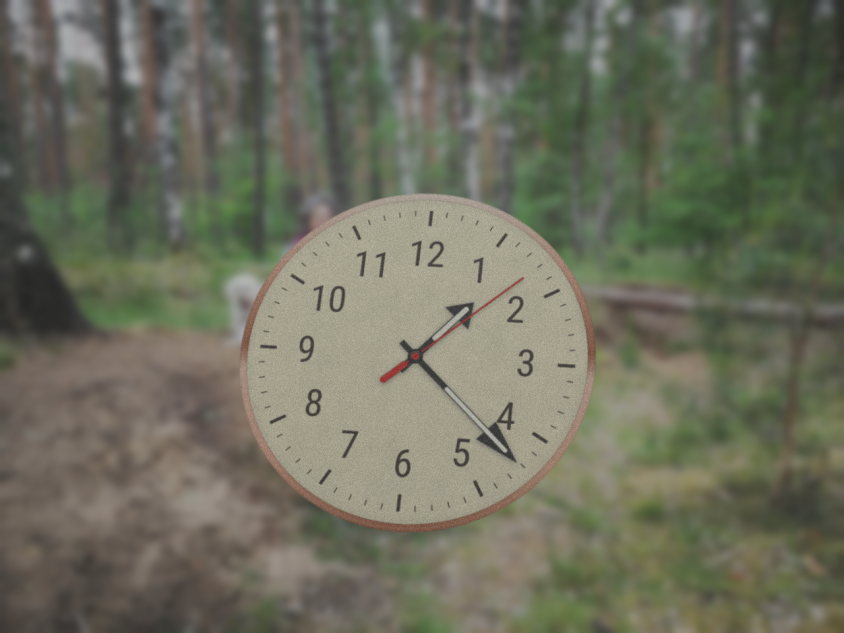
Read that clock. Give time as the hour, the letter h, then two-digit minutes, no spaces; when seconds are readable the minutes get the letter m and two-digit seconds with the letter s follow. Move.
1h22m08s
